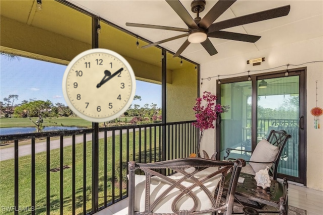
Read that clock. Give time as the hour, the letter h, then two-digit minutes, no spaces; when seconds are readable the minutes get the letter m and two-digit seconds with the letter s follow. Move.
1h09
